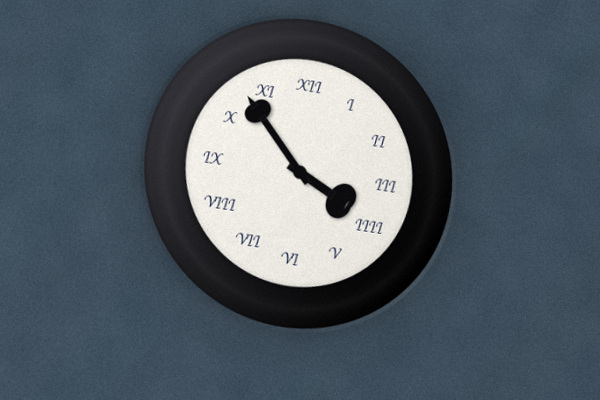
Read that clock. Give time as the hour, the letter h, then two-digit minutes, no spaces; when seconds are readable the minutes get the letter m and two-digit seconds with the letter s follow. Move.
3h53
